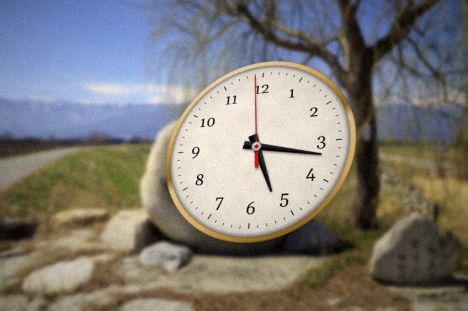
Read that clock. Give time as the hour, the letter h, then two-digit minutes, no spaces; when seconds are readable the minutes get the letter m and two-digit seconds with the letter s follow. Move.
5h16m59s
